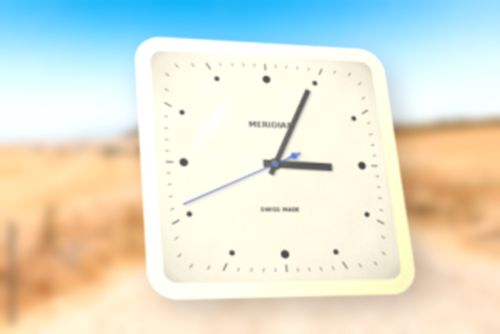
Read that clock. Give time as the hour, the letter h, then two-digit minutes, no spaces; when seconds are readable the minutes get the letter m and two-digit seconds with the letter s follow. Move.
3h04m41s
